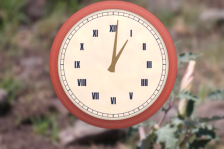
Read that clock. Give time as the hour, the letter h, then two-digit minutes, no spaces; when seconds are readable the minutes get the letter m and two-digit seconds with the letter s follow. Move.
1h01
